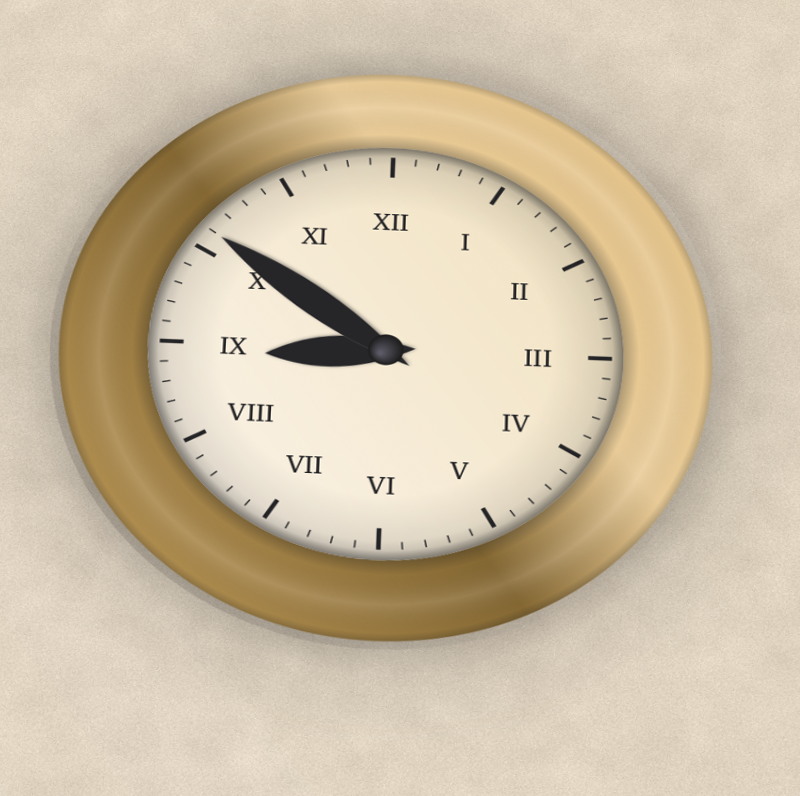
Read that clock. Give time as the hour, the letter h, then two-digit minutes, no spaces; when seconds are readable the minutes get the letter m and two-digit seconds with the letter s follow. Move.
8h51
